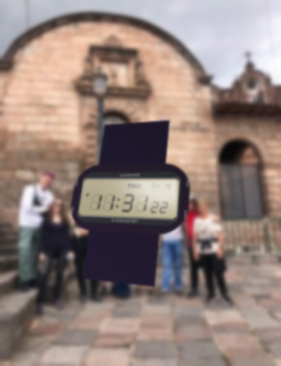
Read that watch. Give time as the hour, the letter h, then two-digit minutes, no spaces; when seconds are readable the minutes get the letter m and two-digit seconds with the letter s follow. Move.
11h31m22s
